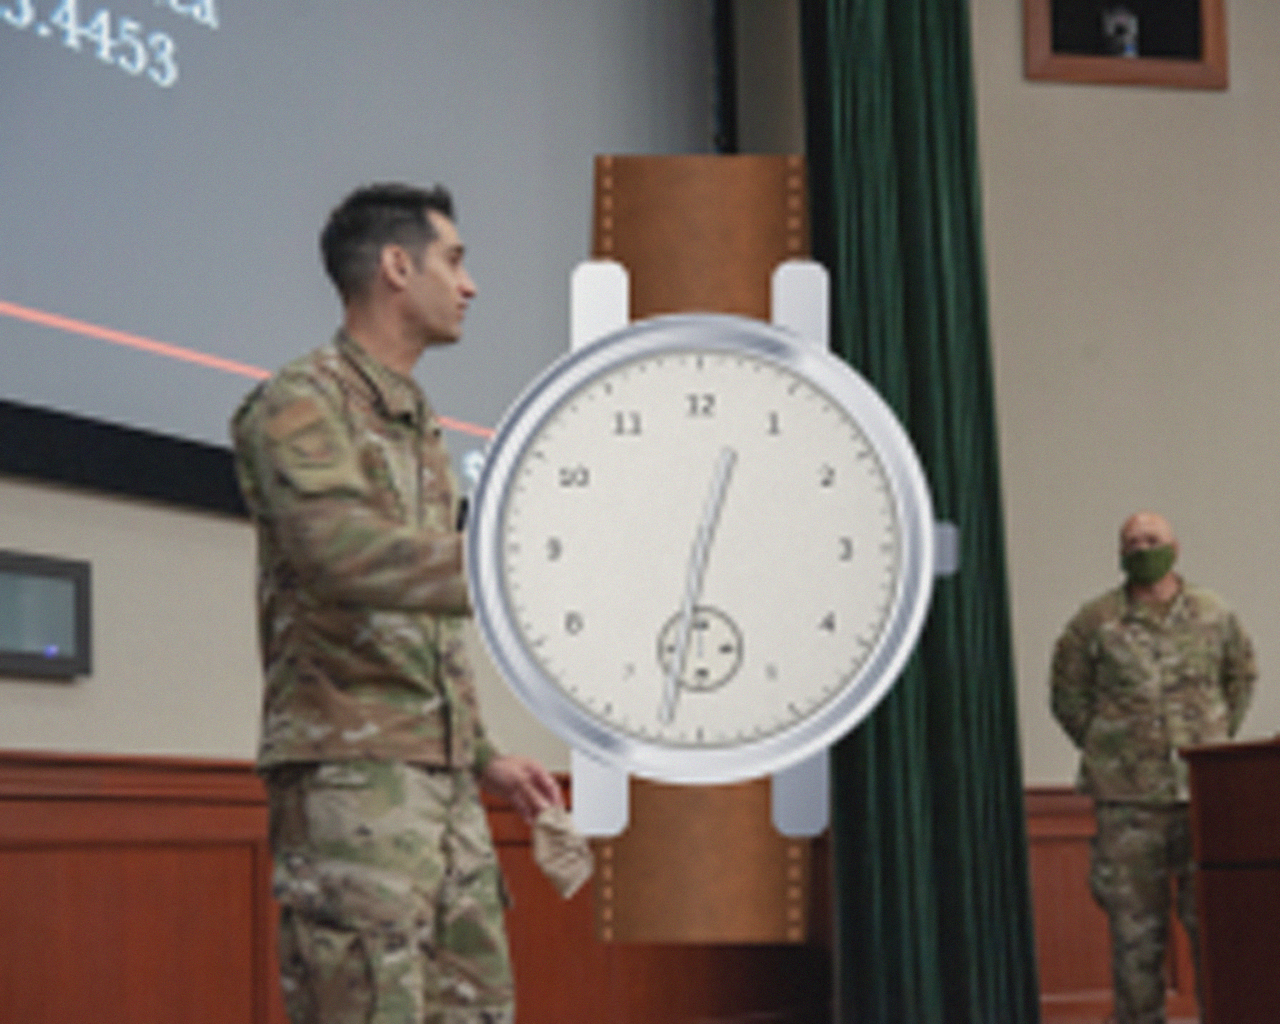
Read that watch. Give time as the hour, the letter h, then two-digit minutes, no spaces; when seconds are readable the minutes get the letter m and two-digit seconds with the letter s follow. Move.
12h32
